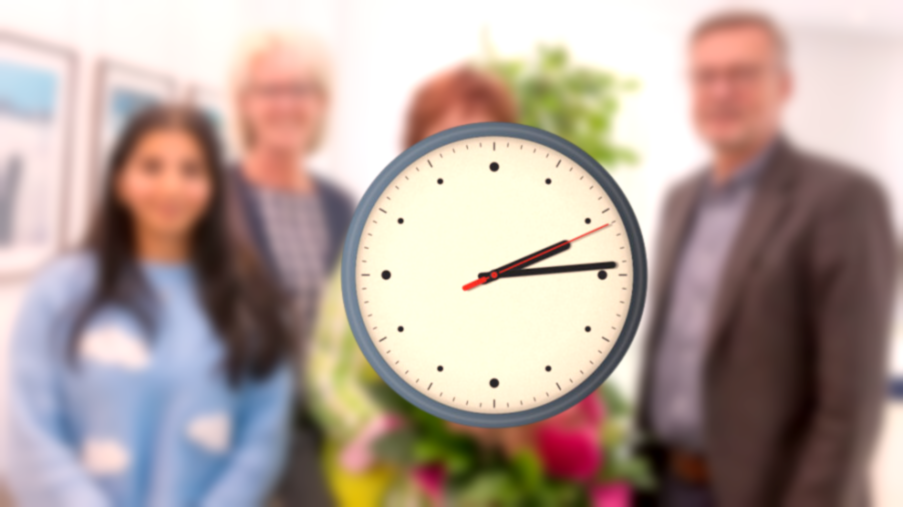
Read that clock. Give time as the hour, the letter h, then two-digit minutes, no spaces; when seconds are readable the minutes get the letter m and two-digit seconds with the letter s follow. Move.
2h14m11s
